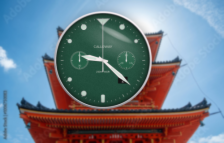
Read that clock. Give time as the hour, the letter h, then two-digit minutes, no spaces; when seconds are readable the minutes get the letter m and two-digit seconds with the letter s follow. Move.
9h22
